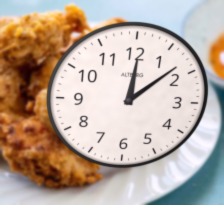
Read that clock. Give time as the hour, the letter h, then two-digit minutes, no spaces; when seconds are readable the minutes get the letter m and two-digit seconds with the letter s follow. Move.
12h08
